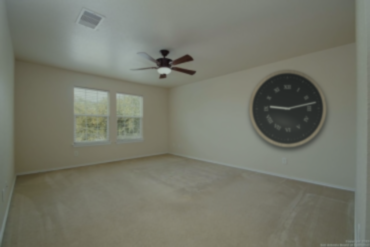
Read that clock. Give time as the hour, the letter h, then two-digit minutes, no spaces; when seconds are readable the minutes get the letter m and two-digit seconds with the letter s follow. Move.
9h13
